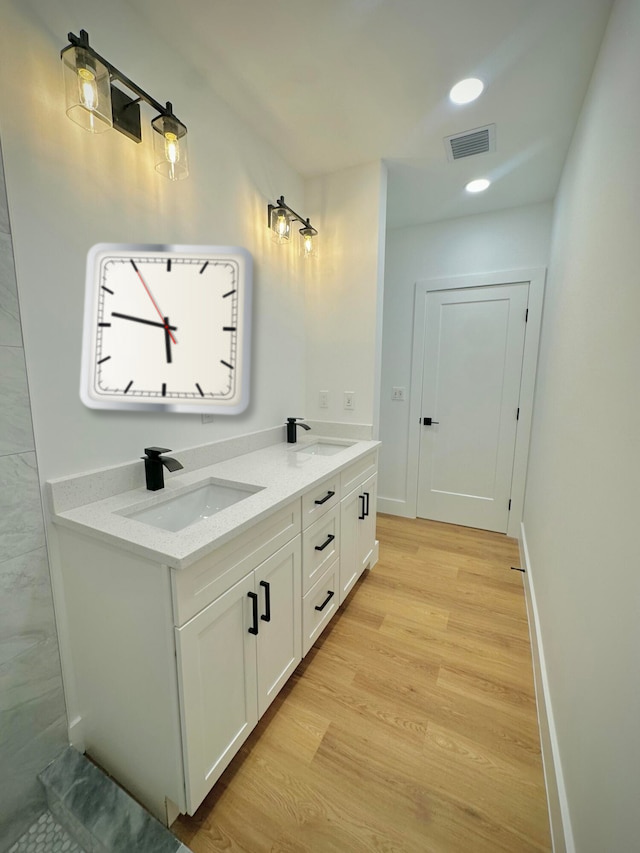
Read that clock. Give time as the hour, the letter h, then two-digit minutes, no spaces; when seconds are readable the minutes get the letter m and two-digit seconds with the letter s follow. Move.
5h46m55s
